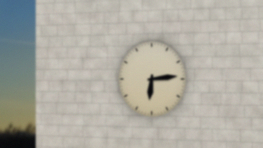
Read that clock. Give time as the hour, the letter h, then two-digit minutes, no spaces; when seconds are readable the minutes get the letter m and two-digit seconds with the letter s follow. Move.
6h14
